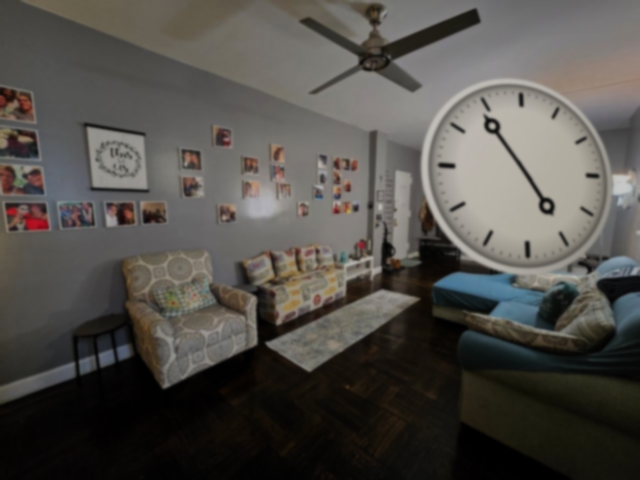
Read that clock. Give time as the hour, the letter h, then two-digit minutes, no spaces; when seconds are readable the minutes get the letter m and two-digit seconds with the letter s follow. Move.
4h54
